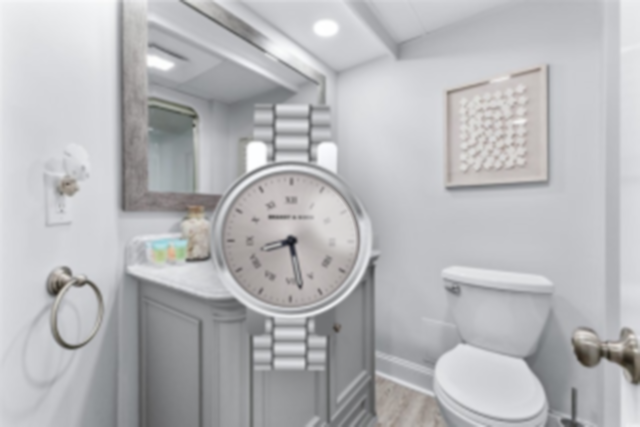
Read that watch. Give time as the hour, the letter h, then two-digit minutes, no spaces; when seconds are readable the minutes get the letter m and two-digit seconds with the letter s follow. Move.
8h28
